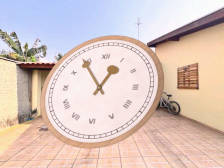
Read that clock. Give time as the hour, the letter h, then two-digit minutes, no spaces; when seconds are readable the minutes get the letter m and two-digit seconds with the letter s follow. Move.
12h54
